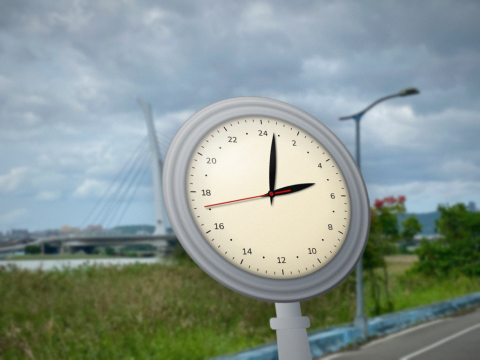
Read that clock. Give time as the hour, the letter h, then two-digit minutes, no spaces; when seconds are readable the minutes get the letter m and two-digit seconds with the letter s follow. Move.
5h01m43s
